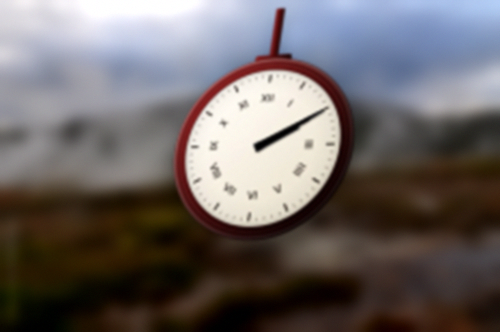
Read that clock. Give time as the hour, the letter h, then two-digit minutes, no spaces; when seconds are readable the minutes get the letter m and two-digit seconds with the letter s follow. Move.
2h10
